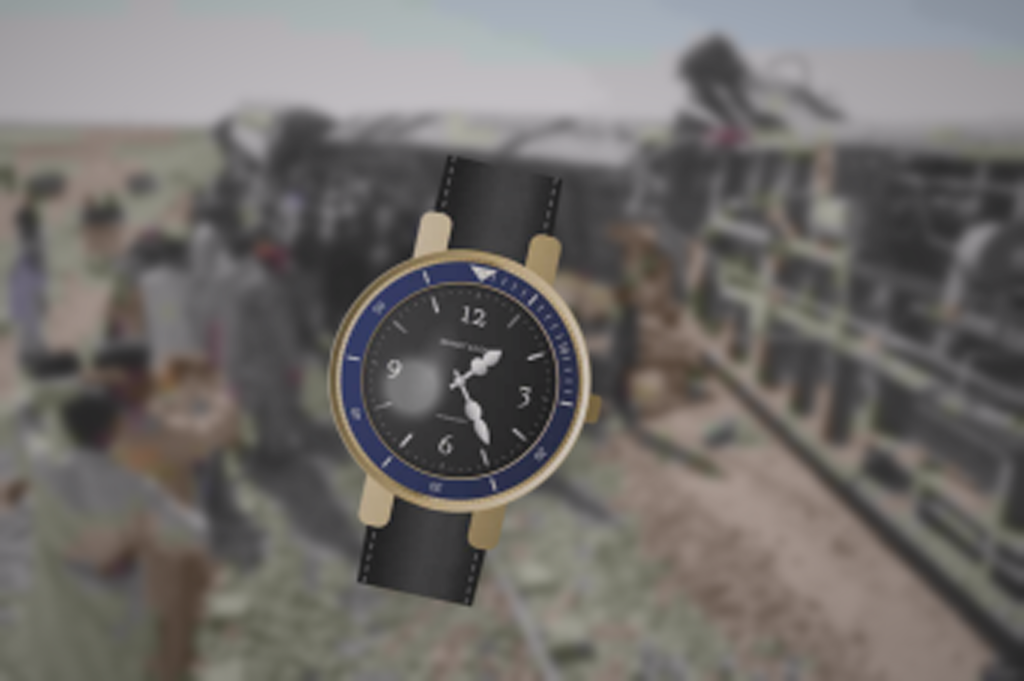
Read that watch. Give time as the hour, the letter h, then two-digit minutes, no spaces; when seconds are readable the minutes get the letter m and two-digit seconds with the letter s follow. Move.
1h24
